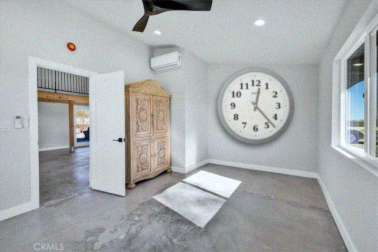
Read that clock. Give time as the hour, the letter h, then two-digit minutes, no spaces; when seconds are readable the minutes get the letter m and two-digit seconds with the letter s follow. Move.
12h23
